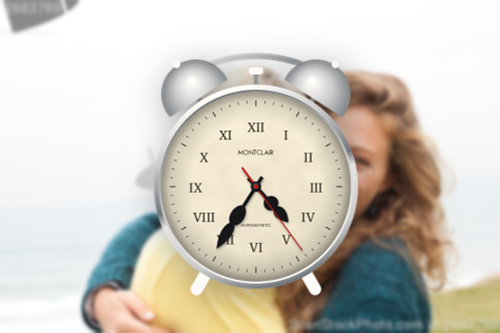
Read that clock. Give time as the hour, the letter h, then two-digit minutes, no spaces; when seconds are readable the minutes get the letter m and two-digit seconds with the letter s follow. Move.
4h35m24s
